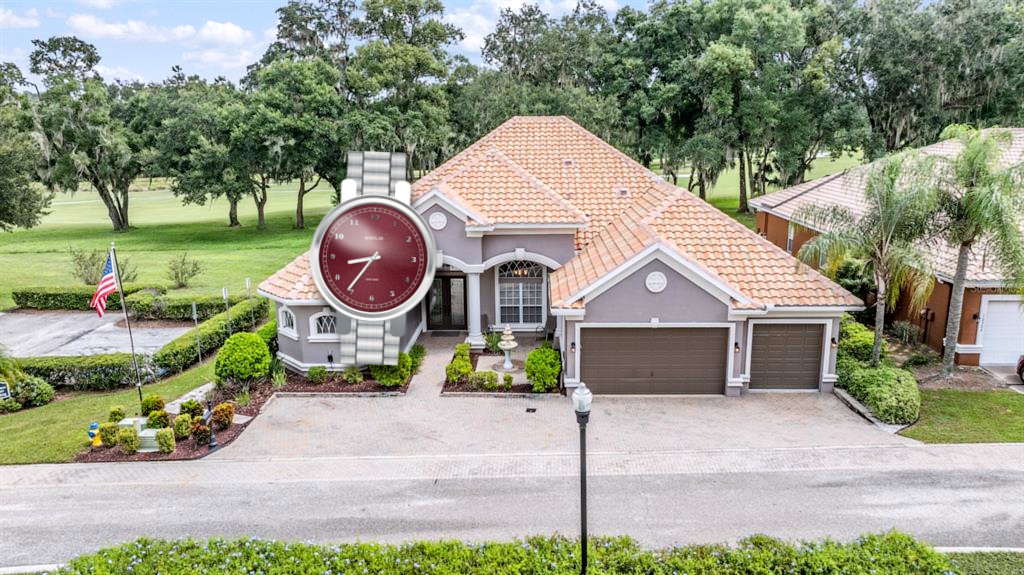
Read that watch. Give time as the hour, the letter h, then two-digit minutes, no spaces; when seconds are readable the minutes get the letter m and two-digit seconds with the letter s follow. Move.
8h36
